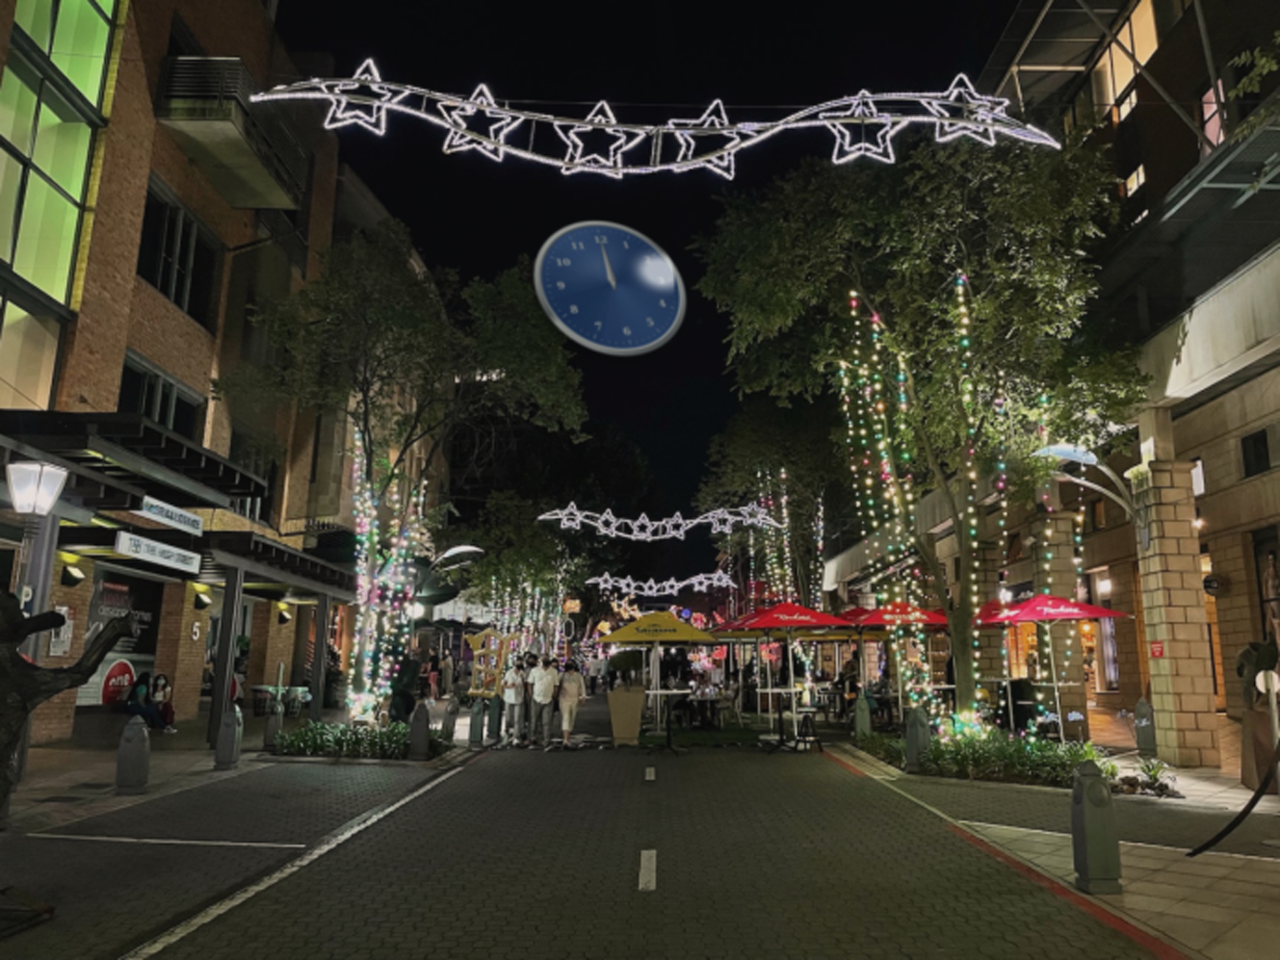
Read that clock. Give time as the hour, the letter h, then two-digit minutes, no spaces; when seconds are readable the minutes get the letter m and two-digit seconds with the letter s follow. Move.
12h00
